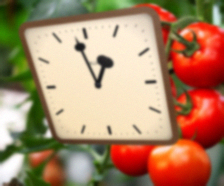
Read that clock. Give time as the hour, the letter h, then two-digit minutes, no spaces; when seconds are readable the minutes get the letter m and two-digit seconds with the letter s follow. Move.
12h58
